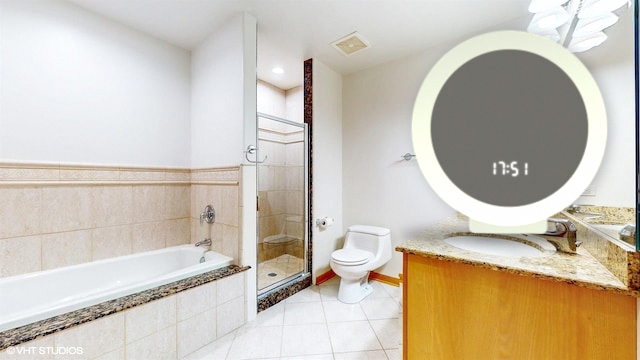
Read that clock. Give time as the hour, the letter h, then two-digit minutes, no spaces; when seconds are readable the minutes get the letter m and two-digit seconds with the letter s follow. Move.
17h51
